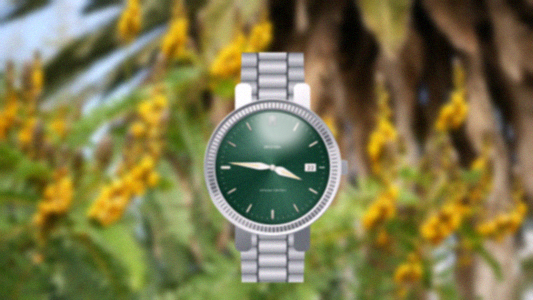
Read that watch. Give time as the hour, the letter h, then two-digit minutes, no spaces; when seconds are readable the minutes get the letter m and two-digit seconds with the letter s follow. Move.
3h46
